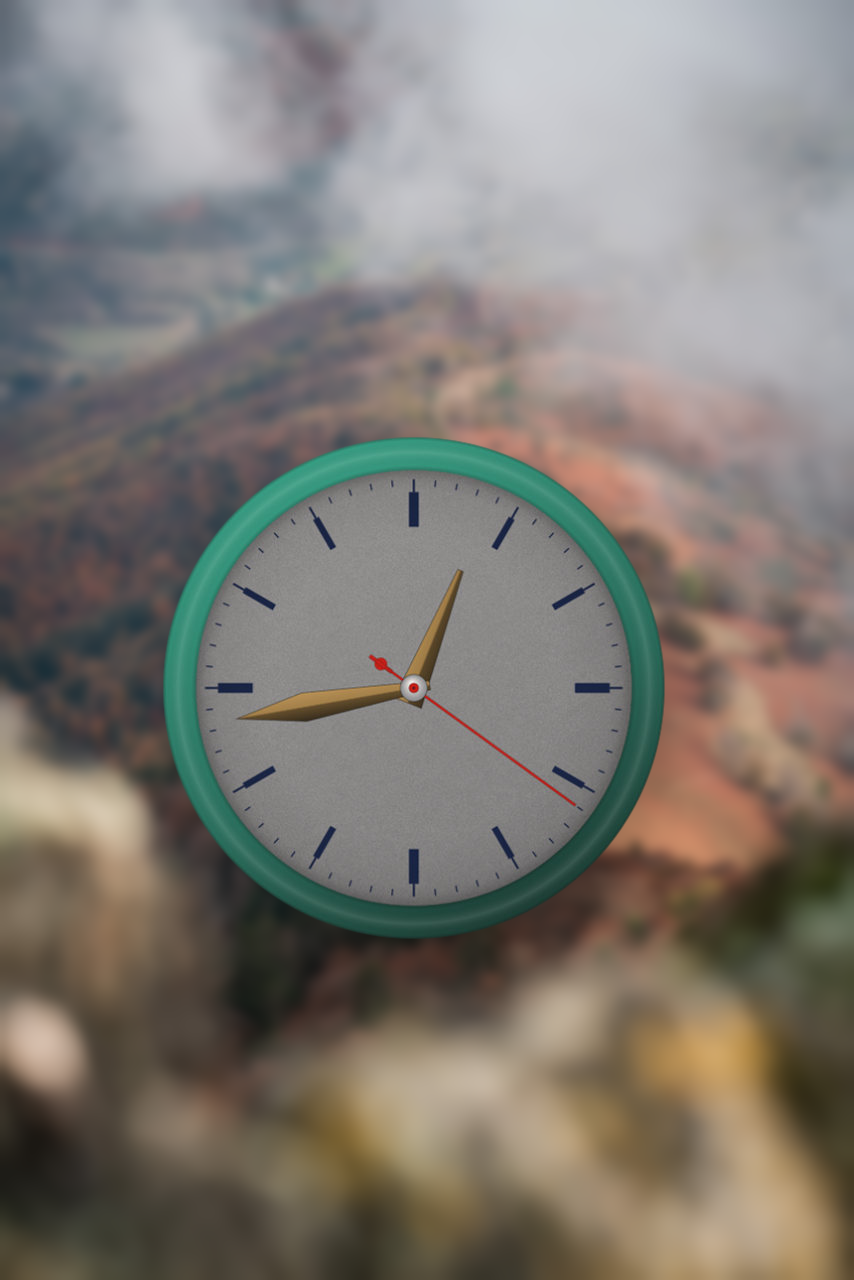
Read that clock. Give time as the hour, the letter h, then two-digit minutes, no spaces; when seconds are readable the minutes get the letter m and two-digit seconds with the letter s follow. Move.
12h43m21s
